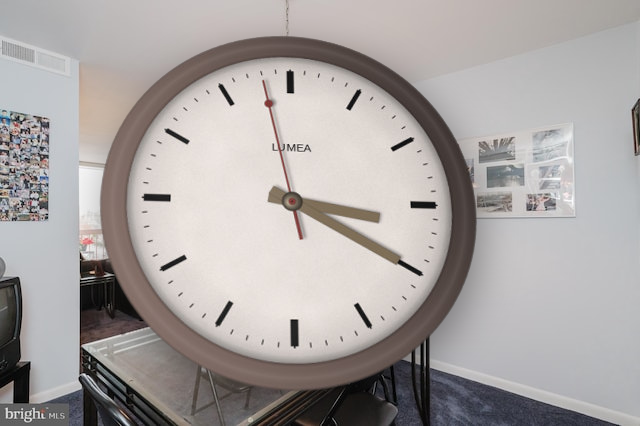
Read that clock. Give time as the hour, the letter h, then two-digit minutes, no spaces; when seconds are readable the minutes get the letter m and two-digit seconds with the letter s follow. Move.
3h19m58s
